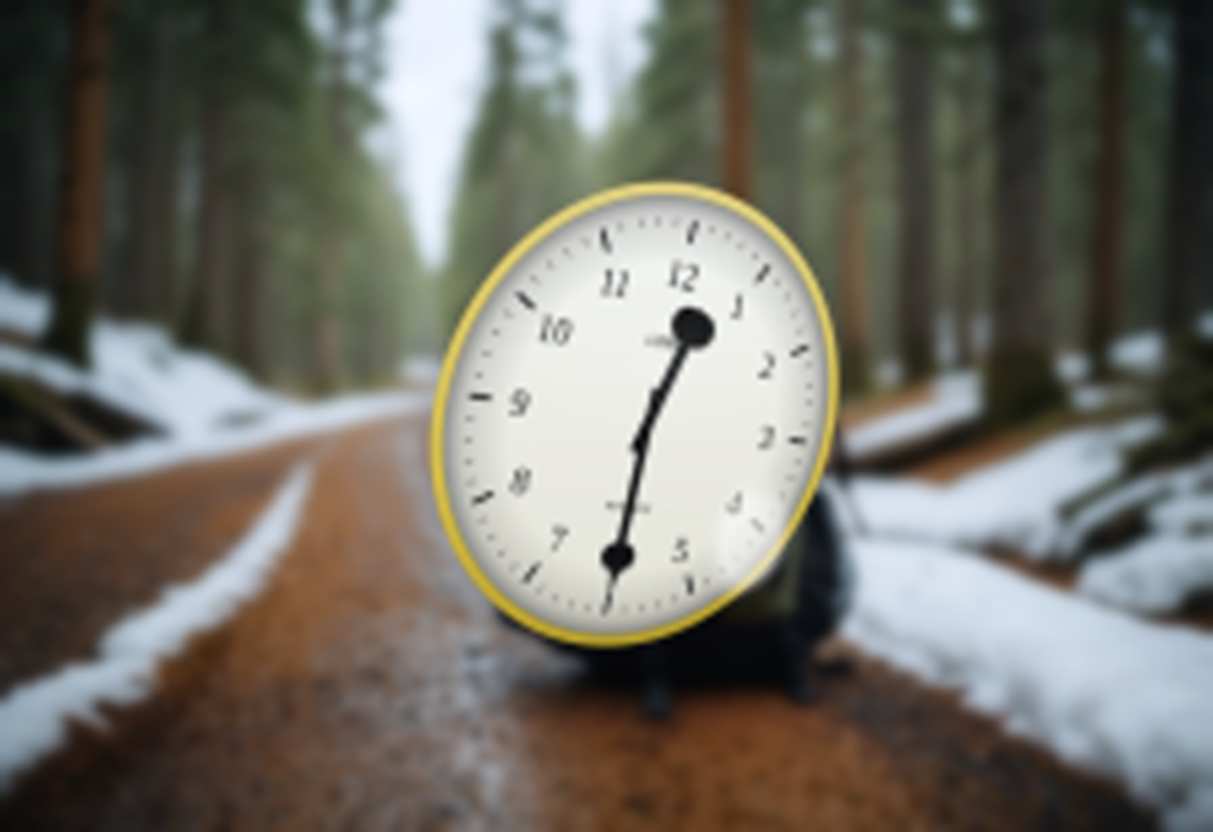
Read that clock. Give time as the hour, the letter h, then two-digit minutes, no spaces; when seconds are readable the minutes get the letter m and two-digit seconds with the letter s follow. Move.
12h30
